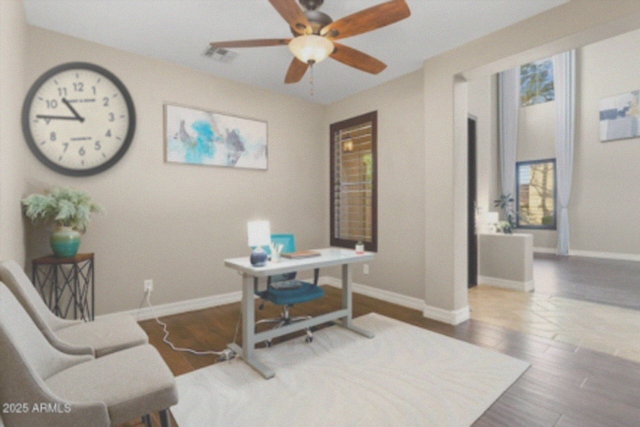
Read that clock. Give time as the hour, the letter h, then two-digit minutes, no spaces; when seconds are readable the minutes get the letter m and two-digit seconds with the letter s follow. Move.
10h46
